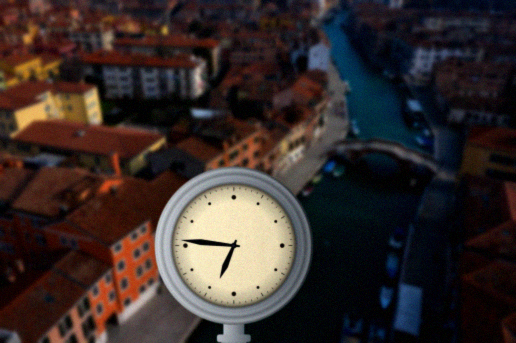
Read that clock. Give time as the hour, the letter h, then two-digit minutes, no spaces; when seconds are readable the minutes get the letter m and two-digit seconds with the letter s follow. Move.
6h46
